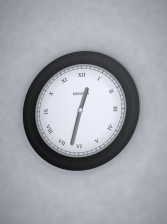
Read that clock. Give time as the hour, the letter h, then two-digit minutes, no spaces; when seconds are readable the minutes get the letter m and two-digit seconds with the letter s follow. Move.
12h32
